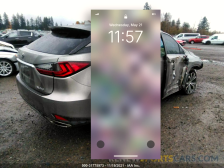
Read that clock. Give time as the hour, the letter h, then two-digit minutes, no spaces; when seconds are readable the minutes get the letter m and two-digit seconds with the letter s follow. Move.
11h57
